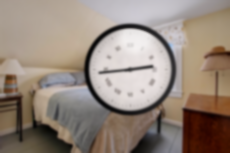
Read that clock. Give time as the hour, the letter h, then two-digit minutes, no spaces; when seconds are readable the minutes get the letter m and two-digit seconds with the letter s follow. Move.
2h44
